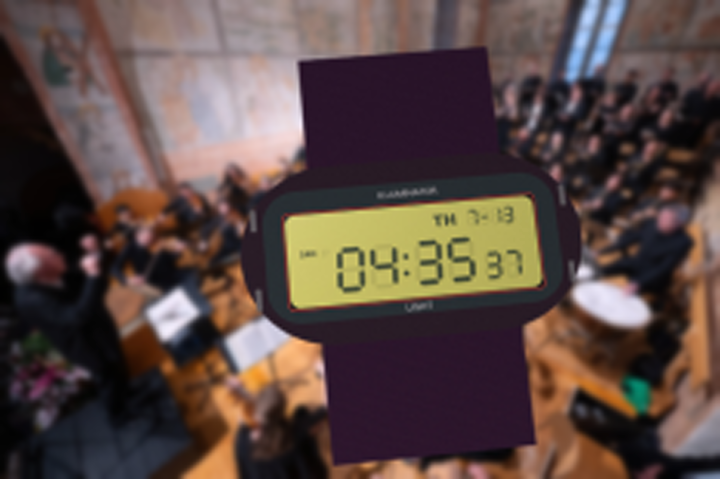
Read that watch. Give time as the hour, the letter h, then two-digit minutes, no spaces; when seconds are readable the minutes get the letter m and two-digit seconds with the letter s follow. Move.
4h35m37s
